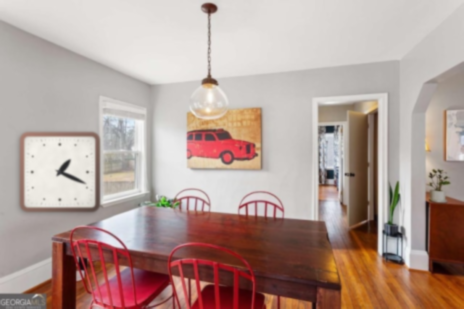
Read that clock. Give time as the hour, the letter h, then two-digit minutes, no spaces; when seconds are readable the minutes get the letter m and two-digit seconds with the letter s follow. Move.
1h19
